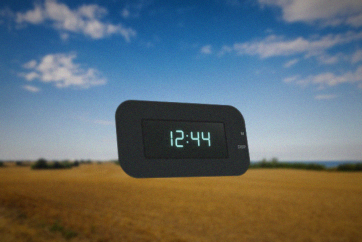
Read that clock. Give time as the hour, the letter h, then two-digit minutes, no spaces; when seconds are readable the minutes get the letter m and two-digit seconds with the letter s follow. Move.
12h44
